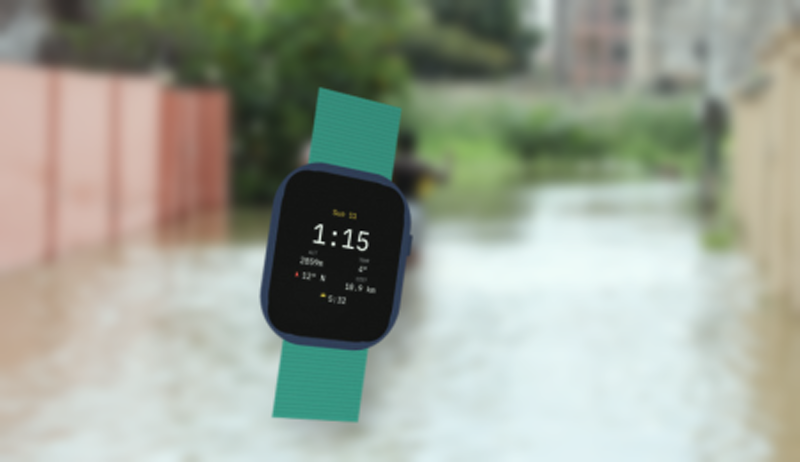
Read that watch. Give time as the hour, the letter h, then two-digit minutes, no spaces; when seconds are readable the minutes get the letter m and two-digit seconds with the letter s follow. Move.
1h15
